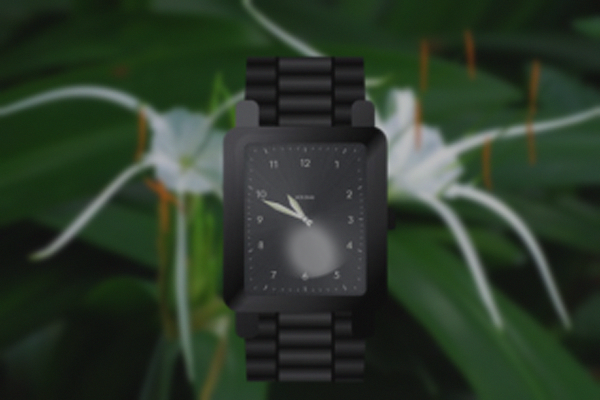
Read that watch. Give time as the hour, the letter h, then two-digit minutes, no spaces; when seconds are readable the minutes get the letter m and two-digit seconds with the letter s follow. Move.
10h49
